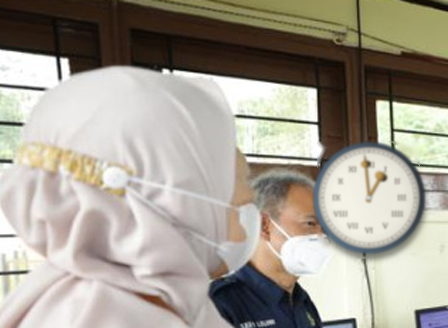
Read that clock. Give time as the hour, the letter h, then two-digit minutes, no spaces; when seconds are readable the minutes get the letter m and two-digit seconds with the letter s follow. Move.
12h59
